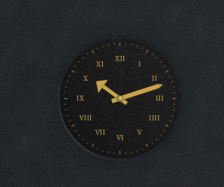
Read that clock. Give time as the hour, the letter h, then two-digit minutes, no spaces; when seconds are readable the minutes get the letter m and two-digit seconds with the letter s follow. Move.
10h12
